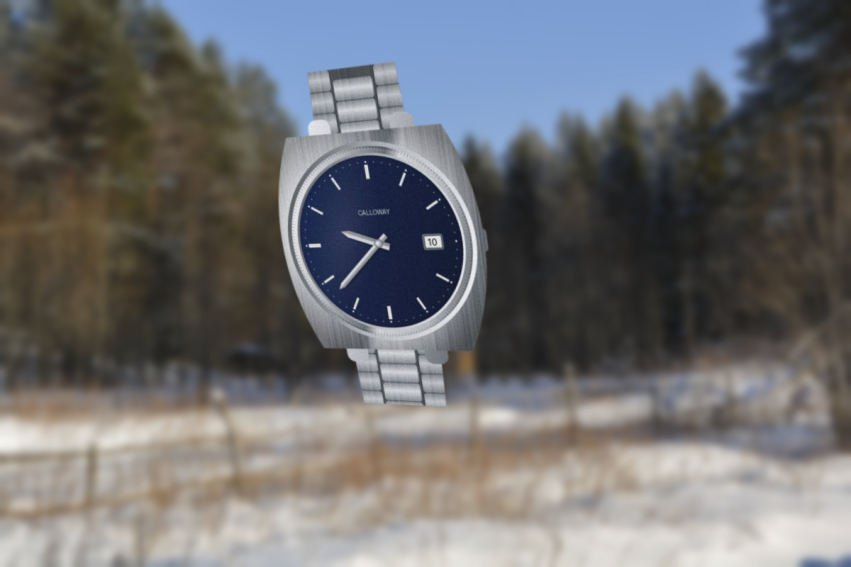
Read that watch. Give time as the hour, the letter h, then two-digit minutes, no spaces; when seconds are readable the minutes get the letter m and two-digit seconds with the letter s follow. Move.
9h38
